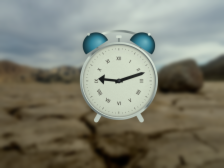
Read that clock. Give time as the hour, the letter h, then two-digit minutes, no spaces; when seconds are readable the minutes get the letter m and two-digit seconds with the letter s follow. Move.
9h12
